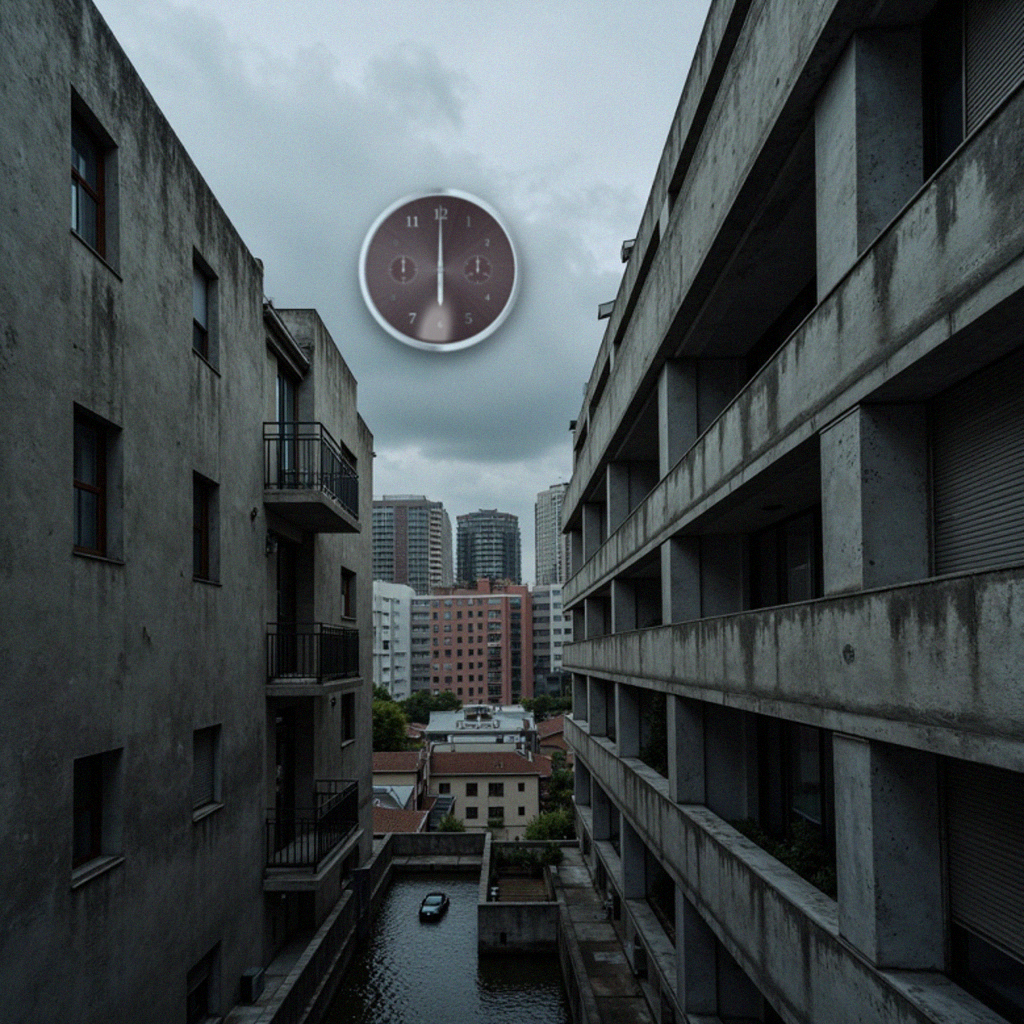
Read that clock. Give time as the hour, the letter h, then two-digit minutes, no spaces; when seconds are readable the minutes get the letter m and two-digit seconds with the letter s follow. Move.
6h00
